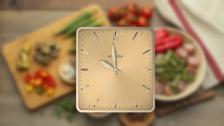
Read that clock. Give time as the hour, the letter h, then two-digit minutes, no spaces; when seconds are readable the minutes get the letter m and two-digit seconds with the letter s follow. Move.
9h59
